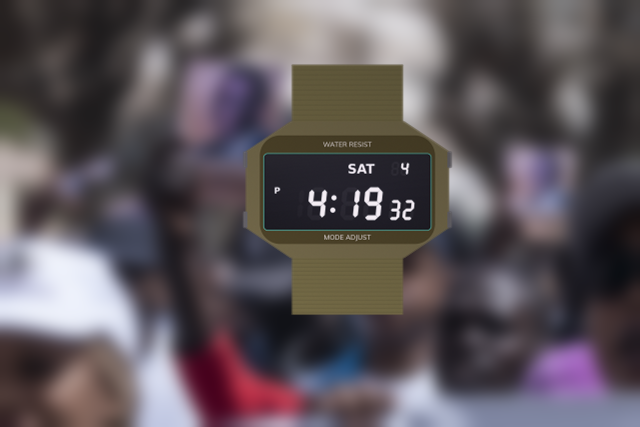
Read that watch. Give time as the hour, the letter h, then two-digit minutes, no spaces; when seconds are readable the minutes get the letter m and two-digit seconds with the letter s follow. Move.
4h19m32s
